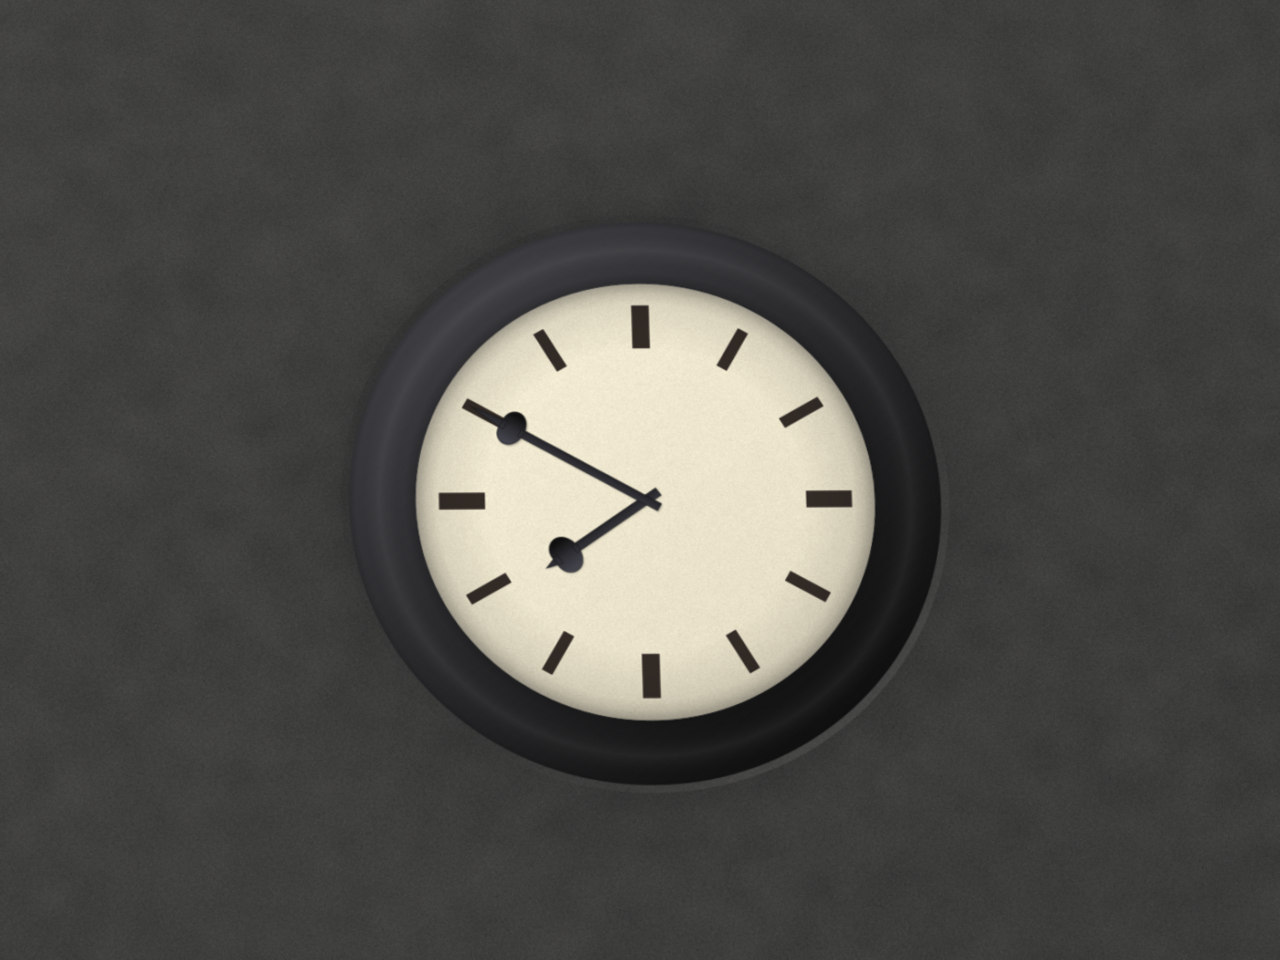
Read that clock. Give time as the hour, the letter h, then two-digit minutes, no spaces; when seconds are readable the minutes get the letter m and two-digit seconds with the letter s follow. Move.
7h50
